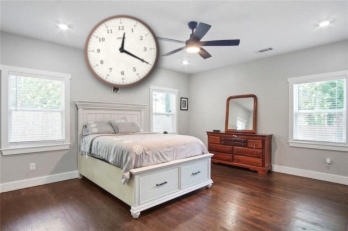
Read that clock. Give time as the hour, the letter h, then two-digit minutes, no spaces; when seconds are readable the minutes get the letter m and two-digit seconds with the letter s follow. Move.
12h20
